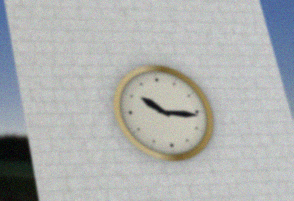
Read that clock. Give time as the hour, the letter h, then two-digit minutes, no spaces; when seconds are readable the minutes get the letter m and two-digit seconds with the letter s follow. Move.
10h16
